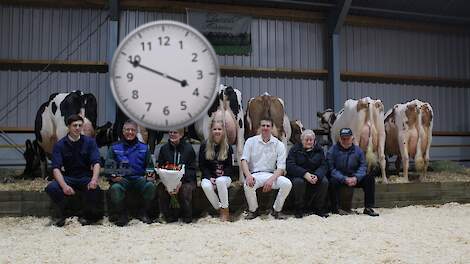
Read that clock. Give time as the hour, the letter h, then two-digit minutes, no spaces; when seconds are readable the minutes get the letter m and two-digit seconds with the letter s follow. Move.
3h49
